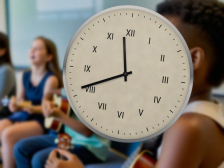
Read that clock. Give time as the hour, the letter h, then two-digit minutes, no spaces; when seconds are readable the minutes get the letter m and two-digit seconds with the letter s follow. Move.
11h41
